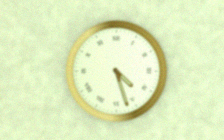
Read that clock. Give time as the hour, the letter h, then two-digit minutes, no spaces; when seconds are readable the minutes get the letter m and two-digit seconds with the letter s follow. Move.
4h27
